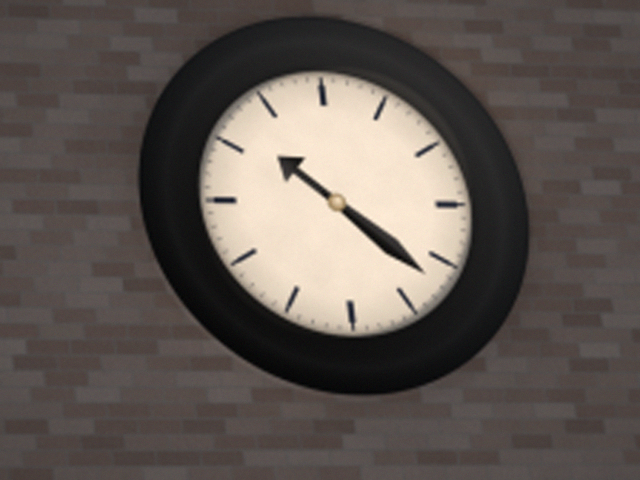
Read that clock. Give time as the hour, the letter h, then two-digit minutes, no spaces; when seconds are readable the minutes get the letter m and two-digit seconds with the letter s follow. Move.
10h22
